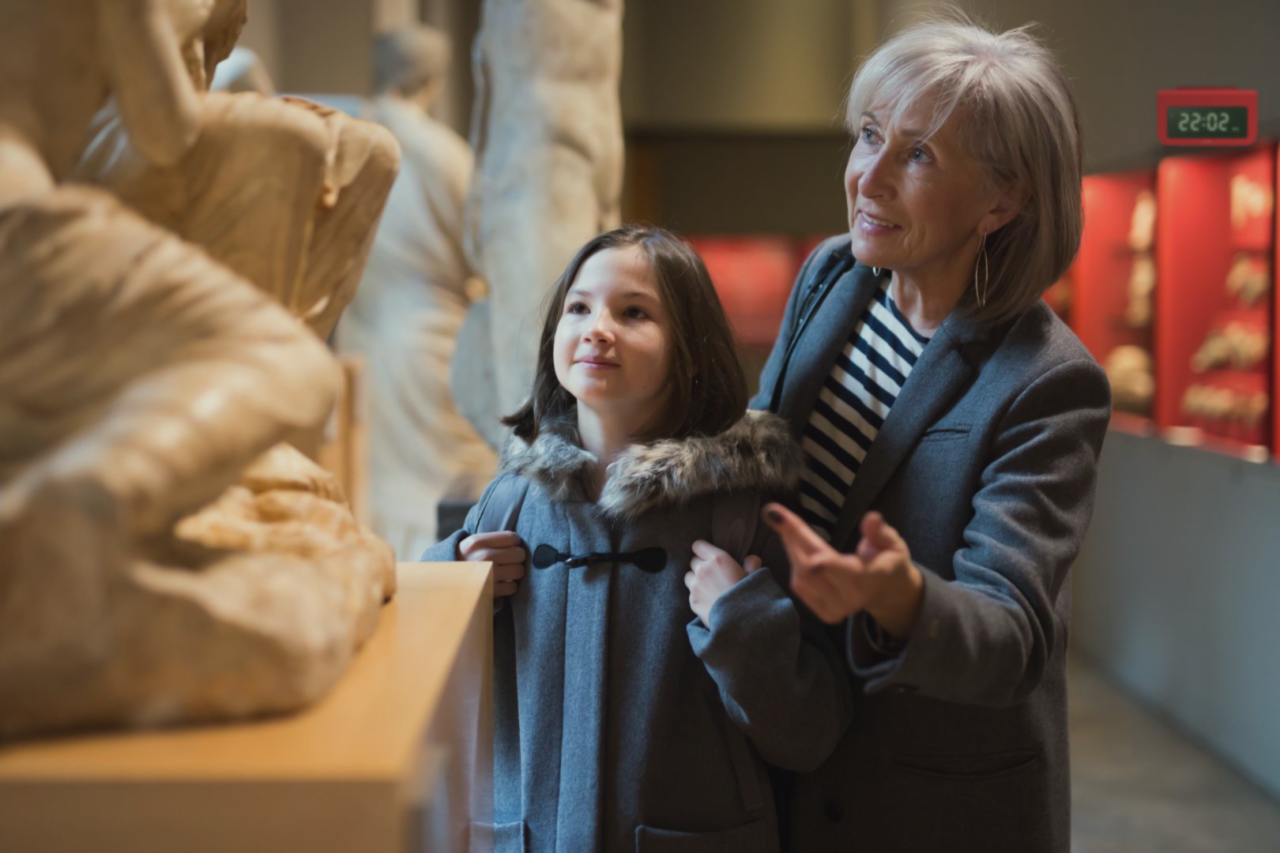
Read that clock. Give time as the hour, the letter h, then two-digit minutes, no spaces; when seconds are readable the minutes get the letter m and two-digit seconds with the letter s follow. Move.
22h02
